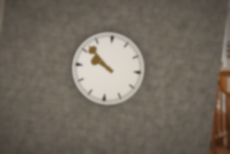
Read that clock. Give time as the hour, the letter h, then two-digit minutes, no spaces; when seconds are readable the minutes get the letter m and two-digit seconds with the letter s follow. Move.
9h52
